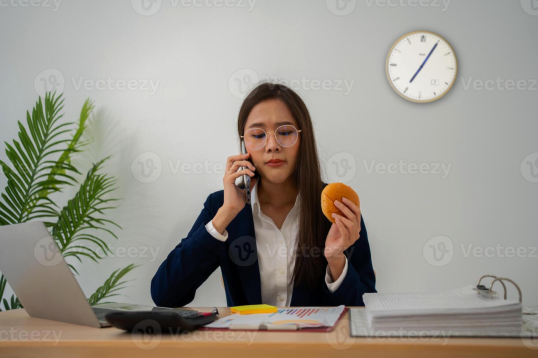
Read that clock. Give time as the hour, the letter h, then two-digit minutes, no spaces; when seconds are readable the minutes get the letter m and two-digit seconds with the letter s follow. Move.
7h05
